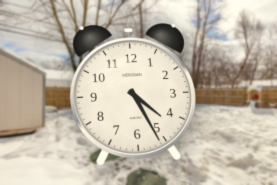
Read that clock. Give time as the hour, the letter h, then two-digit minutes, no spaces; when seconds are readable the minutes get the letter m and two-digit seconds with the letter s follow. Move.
4h26
